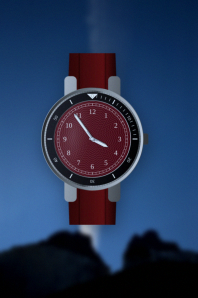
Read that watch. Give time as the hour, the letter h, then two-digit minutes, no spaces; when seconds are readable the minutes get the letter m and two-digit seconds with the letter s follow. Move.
3h54
